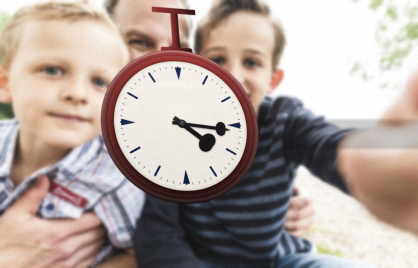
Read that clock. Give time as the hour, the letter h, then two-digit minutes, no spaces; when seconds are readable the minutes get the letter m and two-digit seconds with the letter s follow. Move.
4h16
